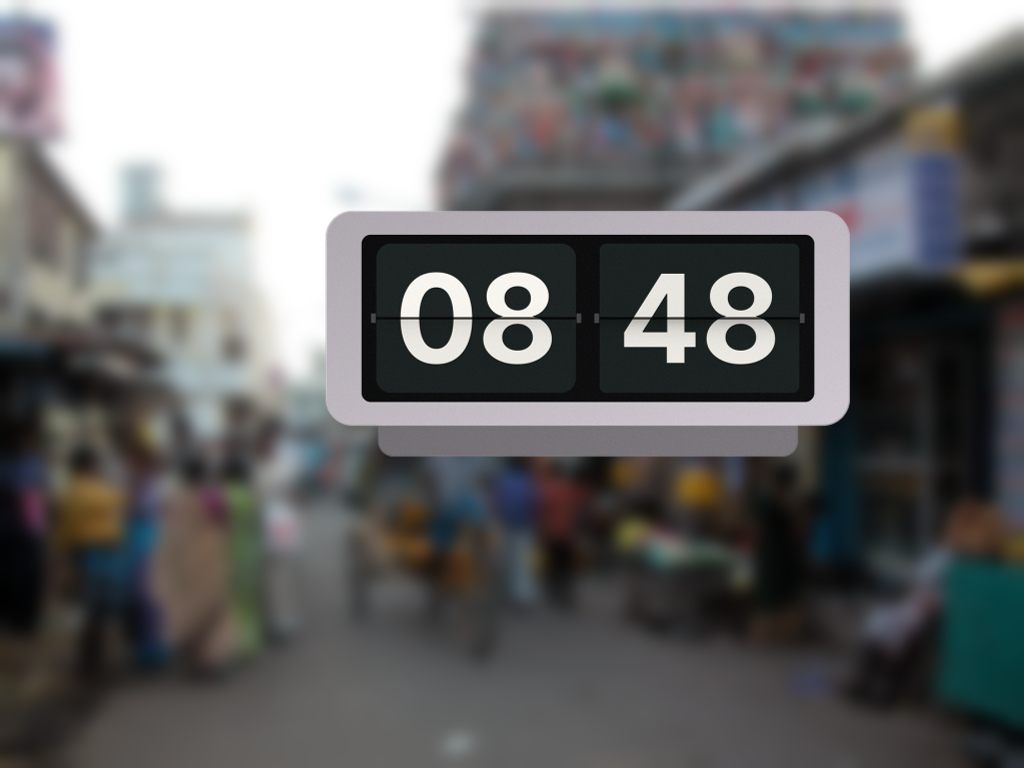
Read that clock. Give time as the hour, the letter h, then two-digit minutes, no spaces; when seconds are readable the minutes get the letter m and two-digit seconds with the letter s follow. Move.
8h48
